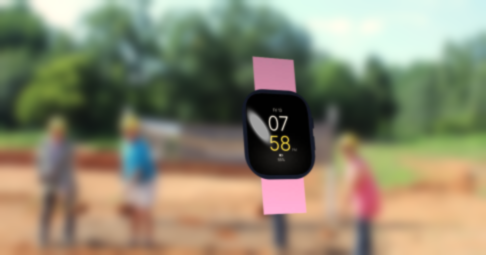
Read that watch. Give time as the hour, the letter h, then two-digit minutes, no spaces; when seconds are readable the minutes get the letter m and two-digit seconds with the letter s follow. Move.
7h58
